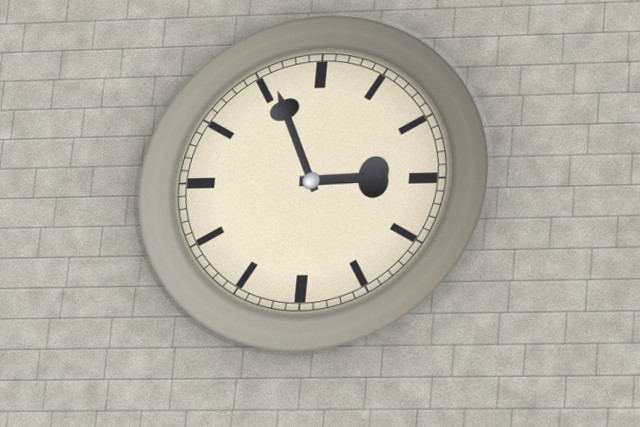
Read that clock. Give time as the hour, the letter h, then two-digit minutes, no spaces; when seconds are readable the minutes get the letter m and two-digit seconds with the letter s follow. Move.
2h56
